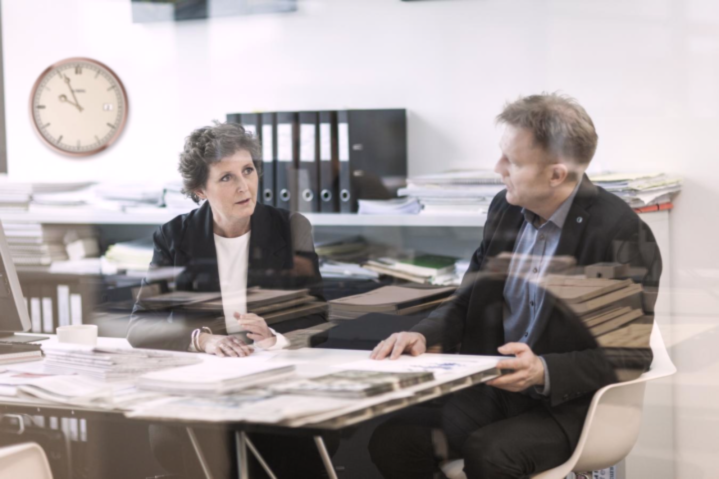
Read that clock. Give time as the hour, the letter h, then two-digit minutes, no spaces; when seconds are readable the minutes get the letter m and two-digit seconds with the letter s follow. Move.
9h56
